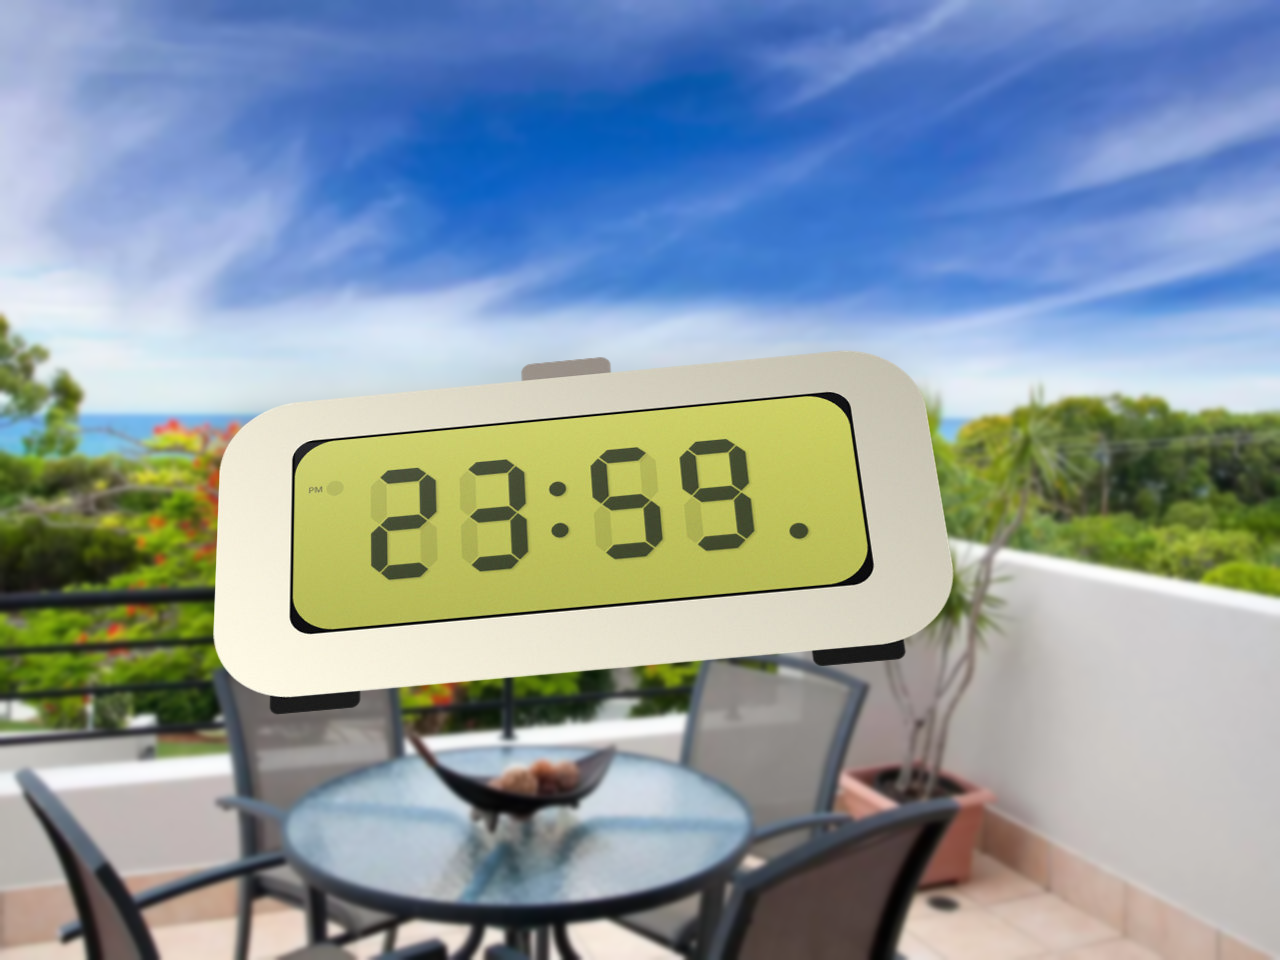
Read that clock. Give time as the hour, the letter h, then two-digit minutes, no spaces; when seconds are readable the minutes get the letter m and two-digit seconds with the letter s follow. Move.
23h59
